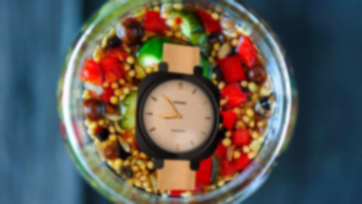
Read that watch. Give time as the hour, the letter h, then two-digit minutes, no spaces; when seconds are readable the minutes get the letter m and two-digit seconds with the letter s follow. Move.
8h53
